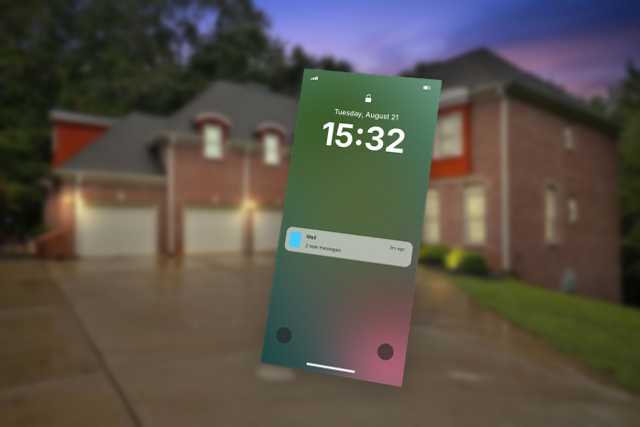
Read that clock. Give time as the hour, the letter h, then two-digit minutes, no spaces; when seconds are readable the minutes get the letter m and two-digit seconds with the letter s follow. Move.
15h32
